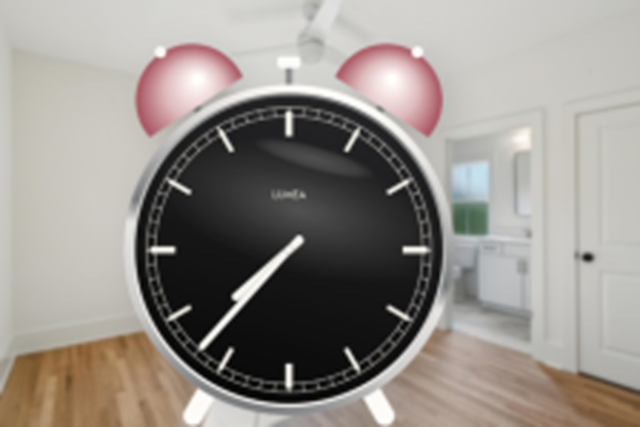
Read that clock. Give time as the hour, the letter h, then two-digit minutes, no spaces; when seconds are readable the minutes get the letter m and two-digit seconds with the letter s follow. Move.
7h37
